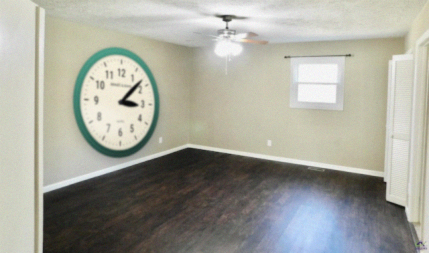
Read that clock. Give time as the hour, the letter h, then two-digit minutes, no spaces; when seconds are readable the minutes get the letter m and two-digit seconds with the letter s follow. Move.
3h08
